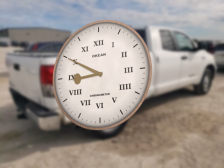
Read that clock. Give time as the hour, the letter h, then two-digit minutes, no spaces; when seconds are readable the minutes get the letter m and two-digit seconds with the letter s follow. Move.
8h50
